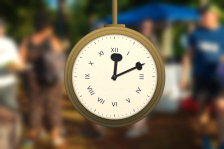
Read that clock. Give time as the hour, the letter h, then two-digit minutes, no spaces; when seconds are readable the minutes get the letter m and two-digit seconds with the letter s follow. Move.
12h11
